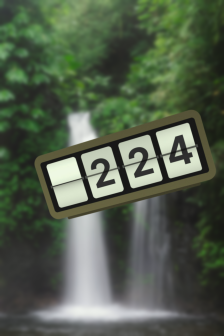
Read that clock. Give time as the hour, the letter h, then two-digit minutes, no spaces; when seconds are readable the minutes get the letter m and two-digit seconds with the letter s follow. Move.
2h24
